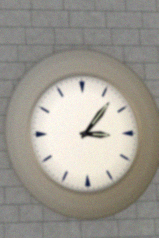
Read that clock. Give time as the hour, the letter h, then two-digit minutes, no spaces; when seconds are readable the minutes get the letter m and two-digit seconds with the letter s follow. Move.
3h07
